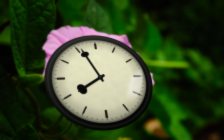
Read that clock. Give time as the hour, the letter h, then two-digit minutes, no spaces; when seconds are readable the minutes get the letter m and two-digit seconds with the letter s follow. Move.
7h56
